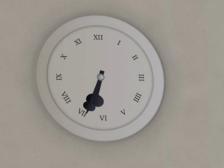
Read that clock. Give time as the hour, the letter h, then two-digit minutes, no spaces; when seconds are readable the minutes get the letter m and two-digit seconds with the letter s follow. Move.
6h34
